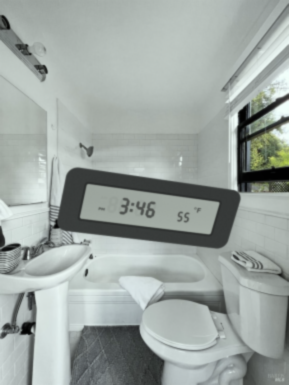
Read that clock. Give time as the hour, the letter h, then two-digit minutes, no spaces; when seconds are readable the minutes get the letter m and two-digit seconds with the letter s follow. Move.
3h46
